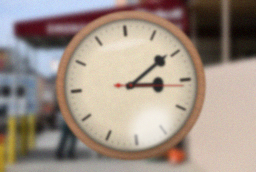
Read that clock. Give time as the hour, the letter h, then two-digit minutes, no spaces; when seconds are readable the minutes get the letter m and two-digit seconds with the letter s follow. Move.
3h09m16s
